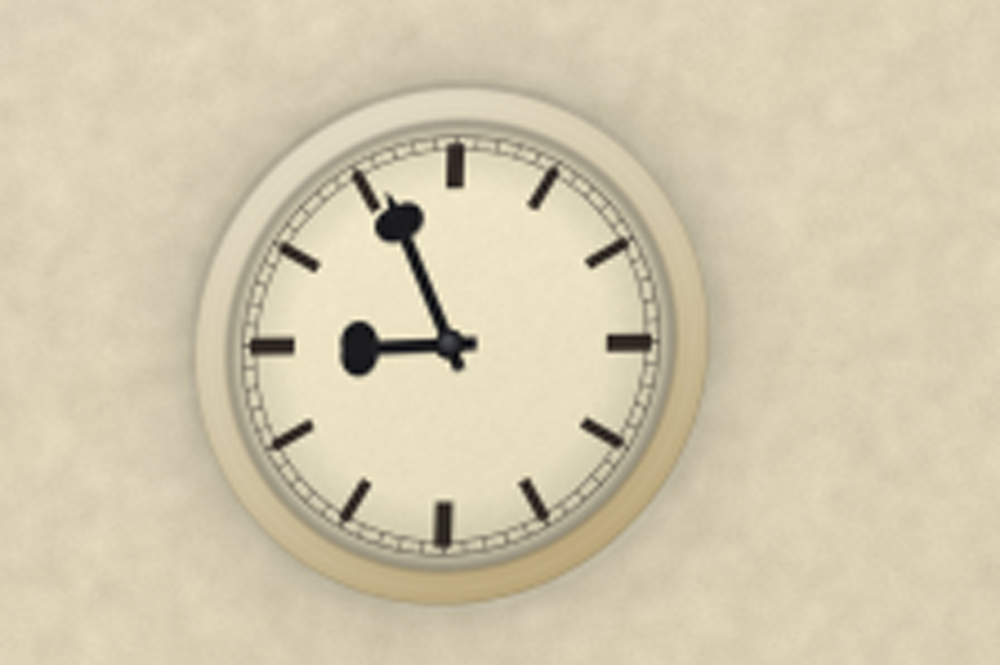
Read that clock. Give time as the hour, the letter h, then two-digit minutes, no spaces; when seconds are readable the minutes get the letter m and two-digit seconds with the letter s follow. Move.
8h56
